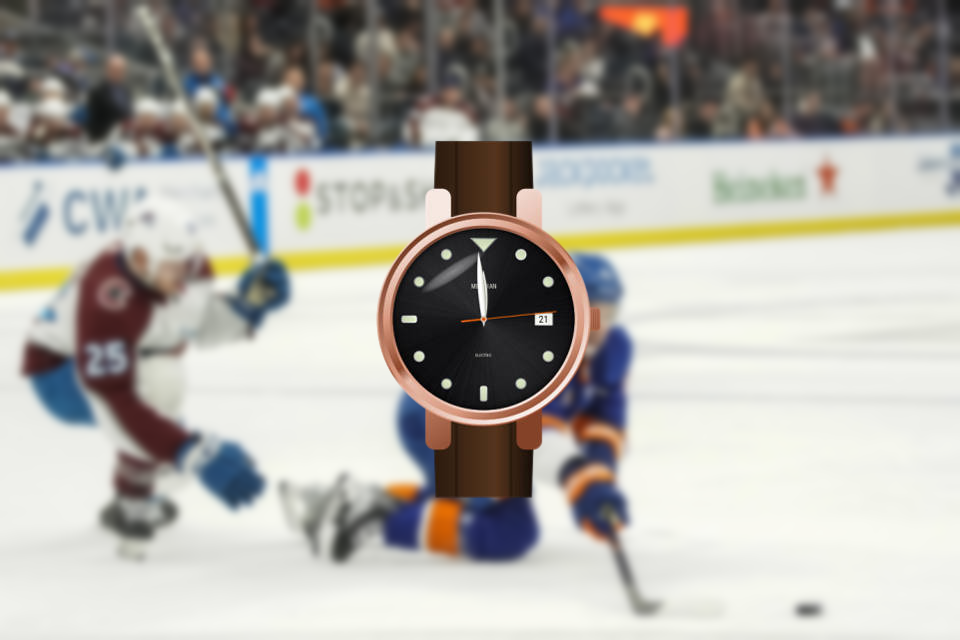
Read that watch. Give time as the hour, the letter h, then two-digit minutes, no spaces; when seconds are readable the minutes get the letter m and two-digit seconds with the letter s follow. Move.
11h59m14s
